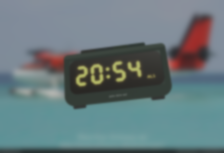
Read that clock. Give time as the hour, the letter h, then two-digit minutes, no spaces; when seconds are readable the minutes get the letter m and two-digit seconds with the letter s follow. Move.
20h54
